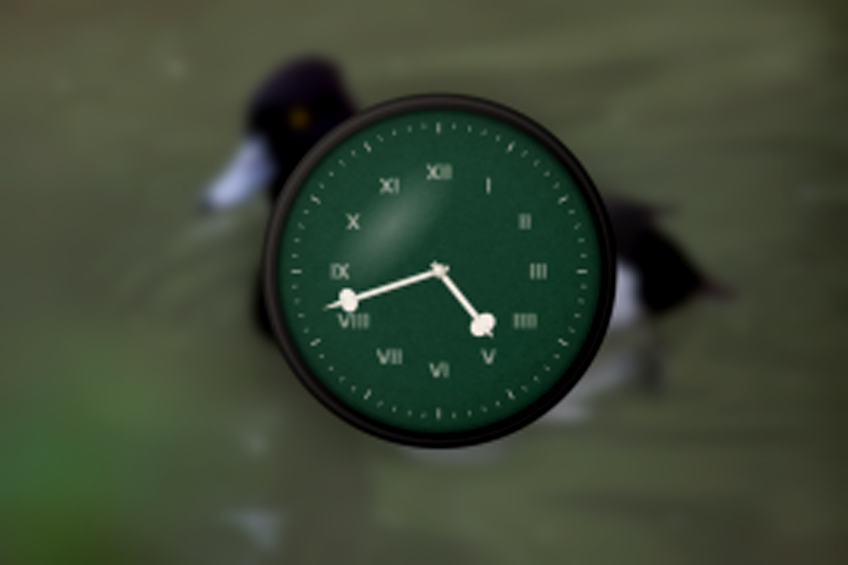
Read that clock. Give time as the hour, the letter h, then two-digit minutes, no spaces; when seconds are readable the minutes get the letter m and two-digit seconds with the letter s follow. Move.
4h42
